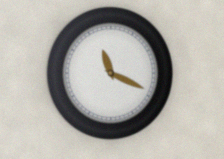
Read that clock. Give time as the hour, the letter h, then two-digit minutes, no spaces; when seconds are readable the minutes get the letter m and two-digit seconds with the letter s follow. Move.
11h19
